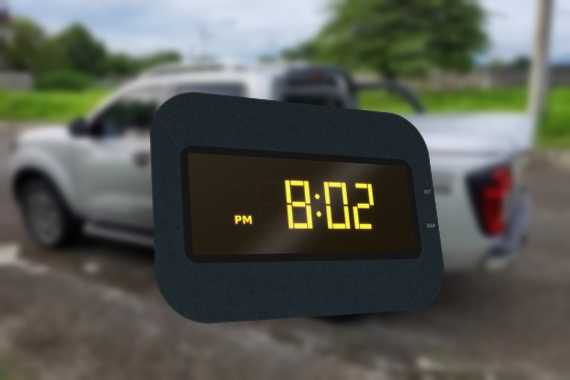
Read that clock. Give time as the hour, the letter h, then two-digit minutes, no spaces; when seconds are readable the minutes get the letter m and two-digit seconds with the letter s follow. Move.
8h02
